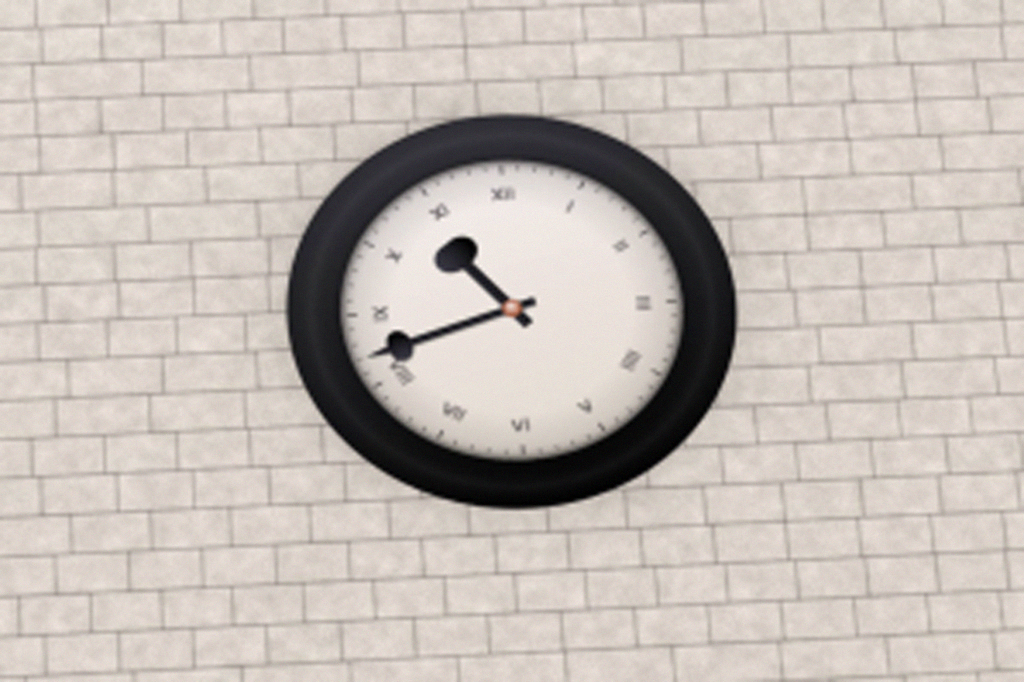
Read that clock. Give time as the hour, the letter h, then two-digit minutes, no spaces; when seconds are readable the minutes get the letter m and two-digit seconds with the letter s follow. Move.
10h42
